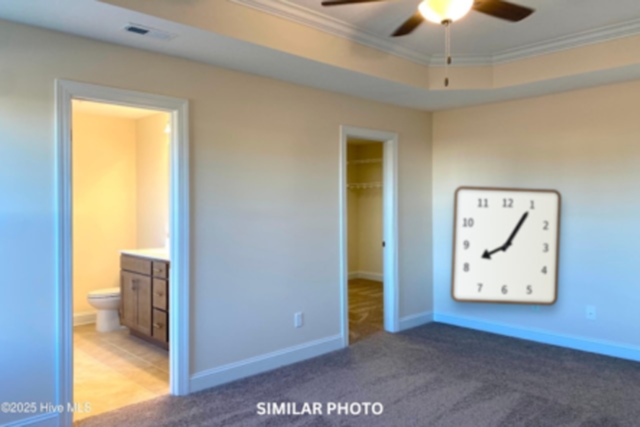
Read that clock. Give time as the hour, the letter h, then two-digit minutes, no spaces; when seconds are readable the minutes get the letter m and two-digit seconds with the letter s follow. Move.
8h05
